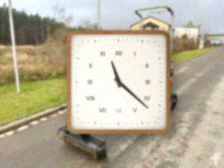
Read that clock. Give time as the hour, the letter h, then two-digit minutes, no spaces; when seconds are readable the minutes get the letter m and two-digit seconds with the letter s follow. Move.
11h22
